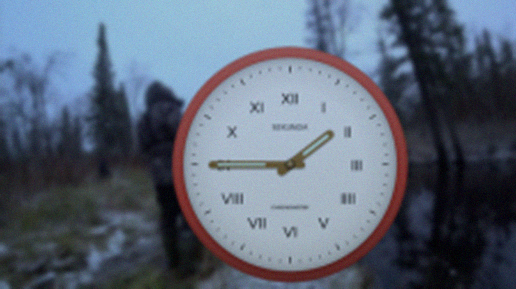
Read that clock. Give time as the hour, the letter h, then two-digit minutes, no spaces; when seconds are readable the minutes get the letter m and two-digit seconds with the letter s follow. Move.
1h45
